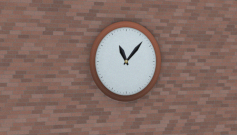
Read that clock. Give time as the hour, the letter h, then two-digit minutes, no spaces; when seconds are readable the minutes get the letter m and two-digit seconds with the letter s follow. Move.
11h07
